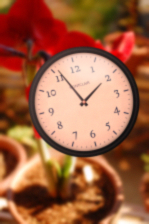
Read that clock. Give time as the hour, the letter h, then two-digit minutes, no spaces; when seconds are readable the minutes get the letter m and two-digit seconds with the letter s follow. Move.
1h56
